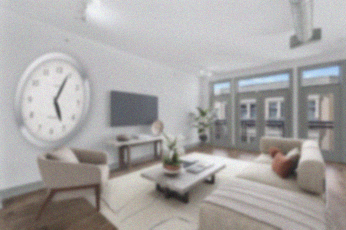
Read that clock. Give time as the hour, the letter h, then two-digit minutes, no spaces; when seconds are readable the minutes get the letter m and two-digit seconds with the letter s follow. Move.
5h04
